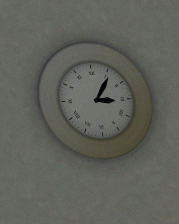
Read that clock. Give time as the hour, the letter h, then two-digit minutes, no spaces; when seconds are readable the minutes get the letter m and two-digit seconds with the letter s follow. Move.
3h06
